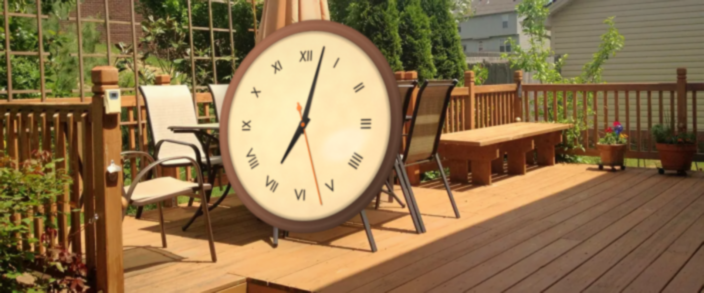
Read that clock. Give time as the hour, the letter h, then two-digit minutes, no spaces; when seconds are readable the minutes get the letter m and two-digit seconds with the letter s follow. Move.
7h02m27s
